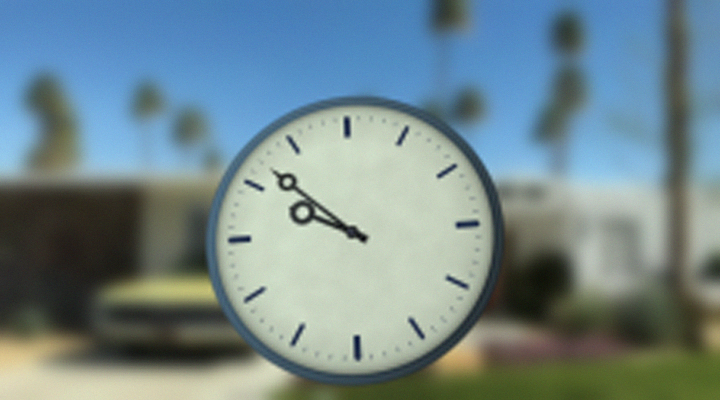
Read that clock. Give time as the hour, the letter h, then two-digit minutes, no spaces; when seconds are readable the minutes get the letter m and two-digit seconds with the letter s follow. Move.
9h52
